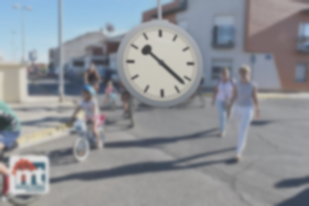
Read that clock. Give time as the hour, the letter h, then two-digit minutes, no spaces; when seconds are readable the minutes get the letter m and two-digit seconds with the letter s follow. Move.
10h22
